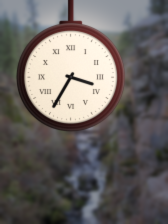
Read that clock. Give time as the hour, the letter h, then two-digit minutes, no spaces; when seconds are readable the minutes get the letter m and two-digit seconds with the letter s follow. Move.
3h35
